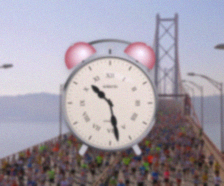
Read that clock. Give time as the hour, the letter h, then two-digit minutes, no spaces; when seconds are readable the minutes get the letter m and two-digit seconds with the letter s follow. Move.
10h28
